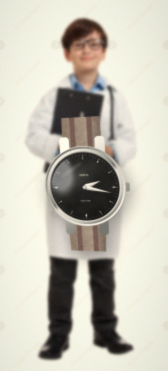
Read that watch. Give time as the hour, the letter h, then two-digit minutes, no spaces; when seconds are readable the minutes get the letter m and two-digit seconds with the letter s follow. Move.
2h17
